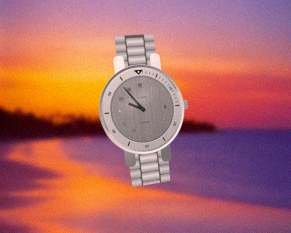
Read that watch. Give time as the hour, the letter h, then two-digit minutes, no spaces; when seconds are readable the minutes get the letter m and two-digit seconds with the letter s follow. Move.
9h54
